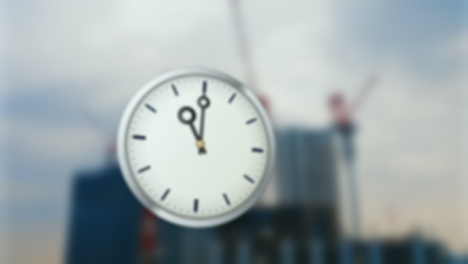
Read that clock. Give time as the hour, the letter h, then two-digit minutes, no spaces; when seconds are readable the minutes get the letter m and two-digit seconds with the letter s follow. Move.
11h00
